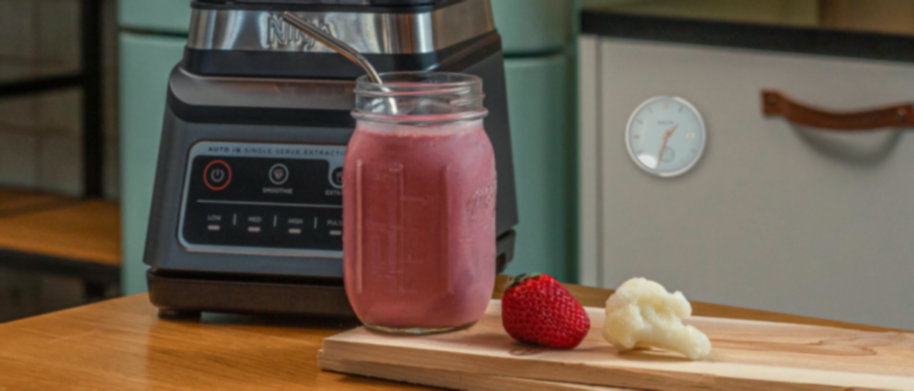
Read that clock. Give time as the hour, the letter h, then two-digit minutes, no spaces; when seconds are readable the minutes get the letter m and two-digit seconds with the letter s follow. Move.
1h33
